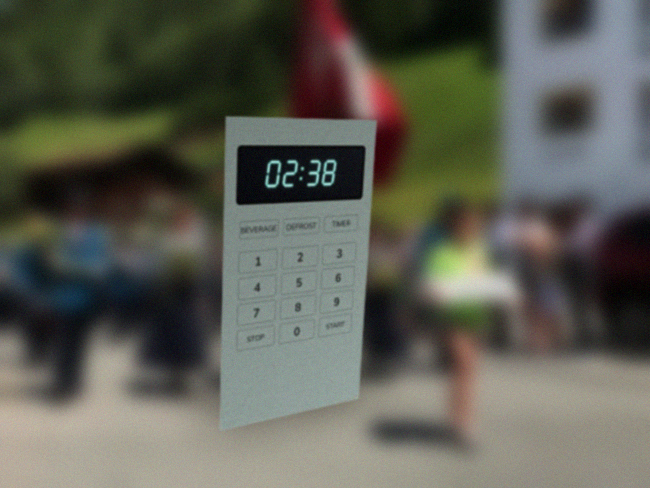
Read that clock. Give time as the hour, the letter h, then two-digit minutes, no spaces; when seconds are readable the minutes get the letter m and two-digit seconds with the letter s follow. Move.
2h38
